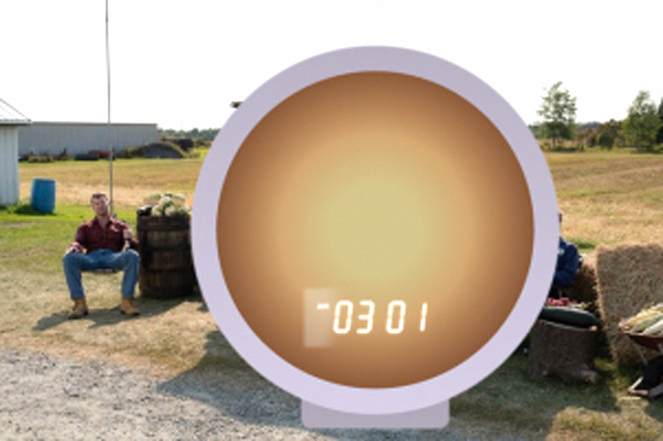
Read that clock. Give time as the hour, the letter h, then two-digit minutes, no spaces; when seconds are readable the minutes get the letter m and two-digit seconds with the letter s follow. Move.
3h01
